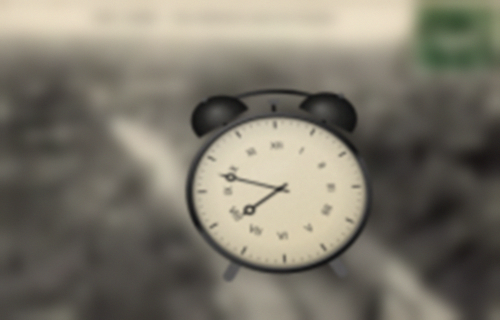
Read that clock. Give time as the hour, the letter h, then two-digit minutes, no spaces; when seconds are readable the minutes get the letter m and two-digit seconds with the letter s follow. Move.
7h48
